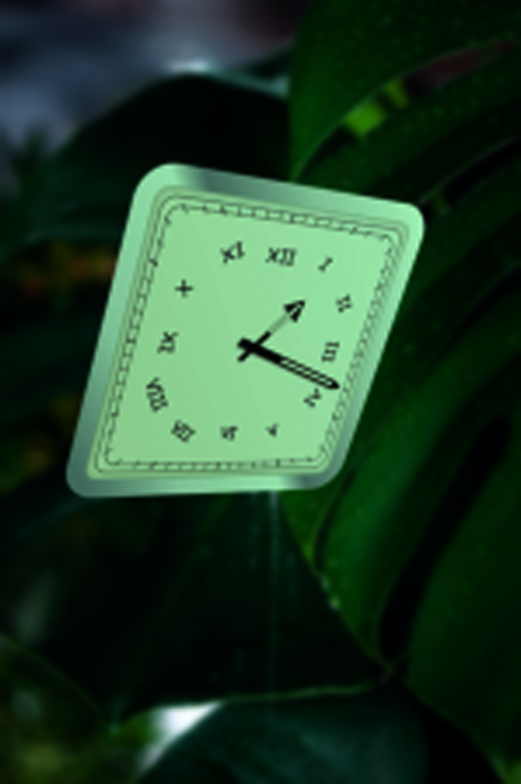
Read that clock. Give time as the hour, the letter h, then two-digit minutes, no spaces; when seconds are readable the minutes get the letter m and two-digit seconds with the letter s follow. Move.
1h18
